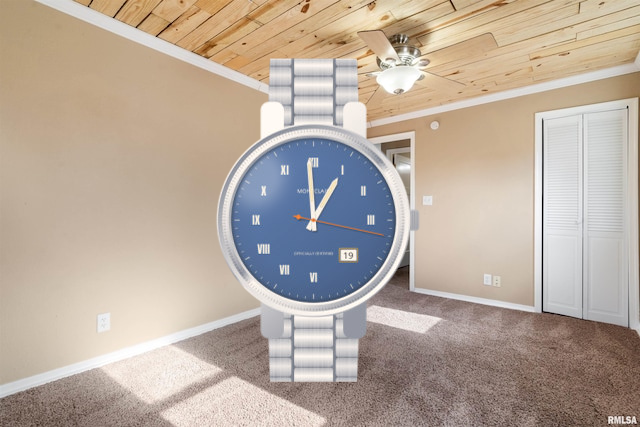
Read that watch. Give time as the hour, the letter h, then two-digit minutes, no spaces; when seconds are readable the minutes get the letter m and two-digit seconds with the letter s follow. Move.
12h59m17s
